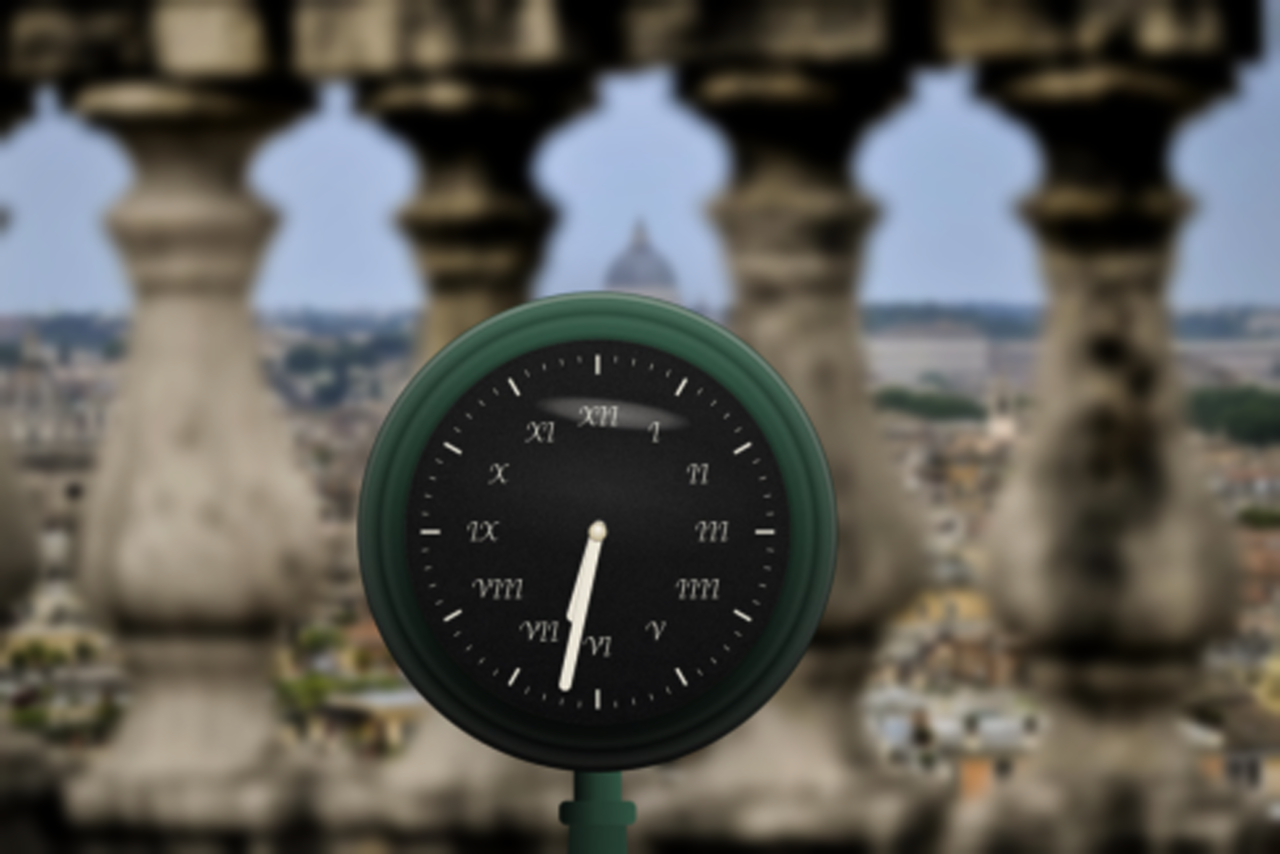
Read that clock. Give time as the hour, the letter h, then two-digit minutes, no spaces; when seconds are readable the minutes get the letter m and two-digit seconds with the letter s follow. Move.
6h32
